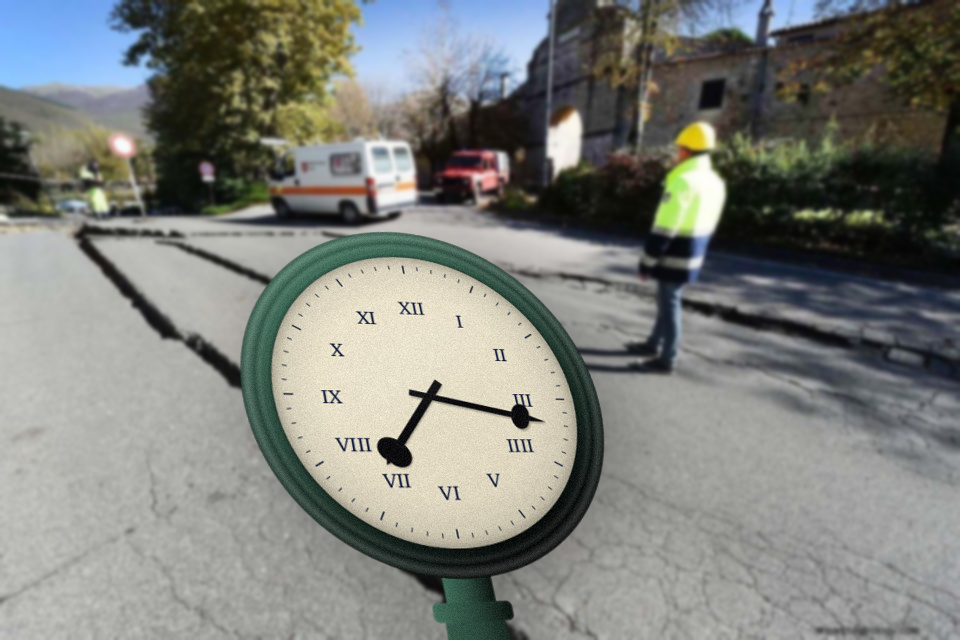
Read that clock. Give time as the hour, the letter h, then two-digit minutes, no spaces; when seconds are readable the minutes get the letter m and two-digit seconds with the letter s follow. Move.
7h17
